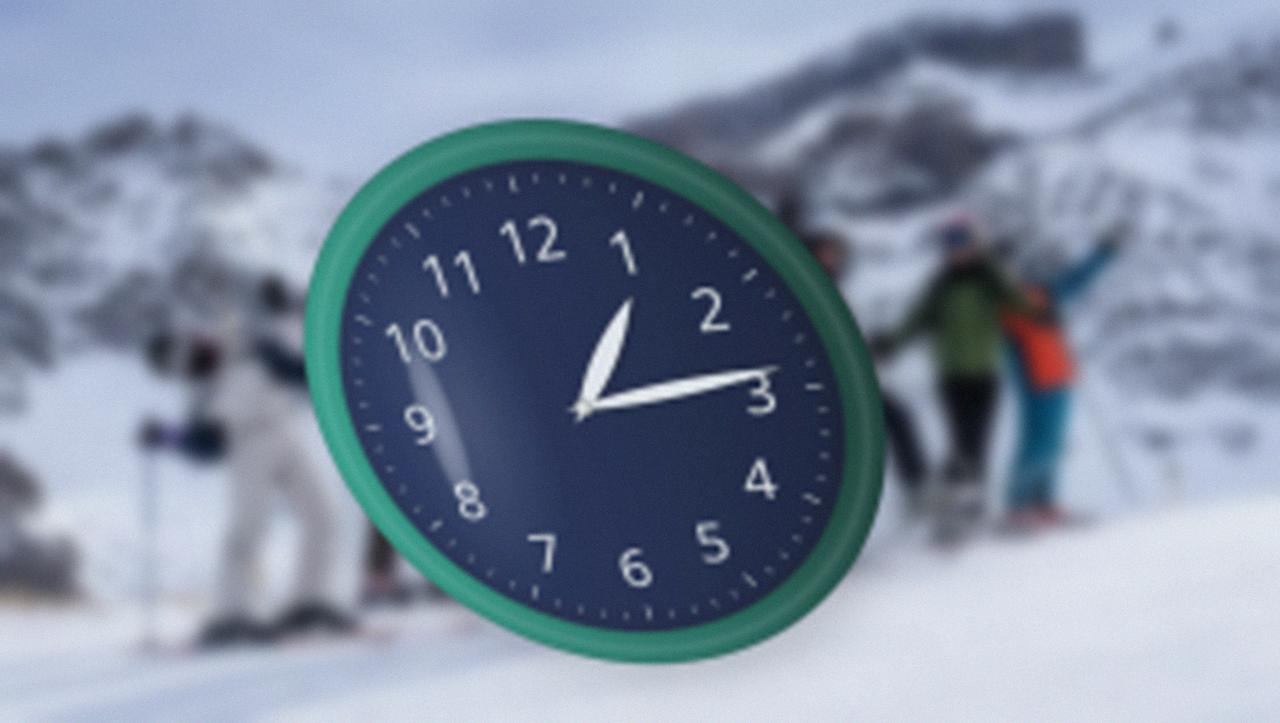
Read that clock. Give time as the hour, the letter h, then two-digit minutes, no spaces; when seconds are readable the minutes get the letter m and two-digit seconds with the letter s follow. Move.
1h14
